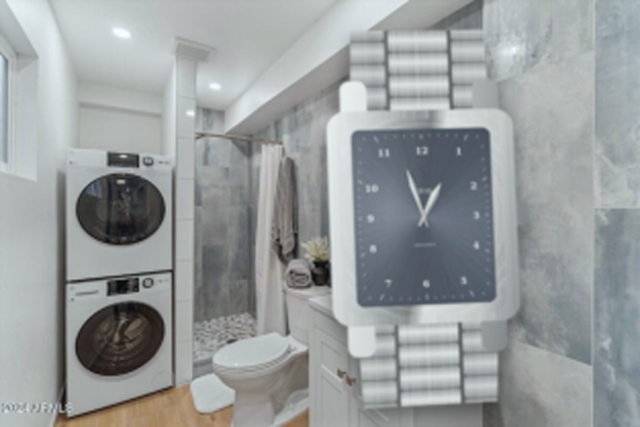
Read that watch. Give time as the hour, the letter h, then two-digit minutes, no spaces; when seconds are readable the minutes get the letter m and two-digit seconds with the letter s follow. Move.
12h57
